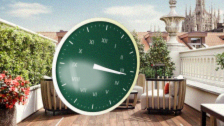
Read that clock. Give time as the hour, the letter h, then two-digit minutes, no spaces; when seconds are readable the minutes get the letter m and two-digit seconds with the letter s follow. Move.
3h16
